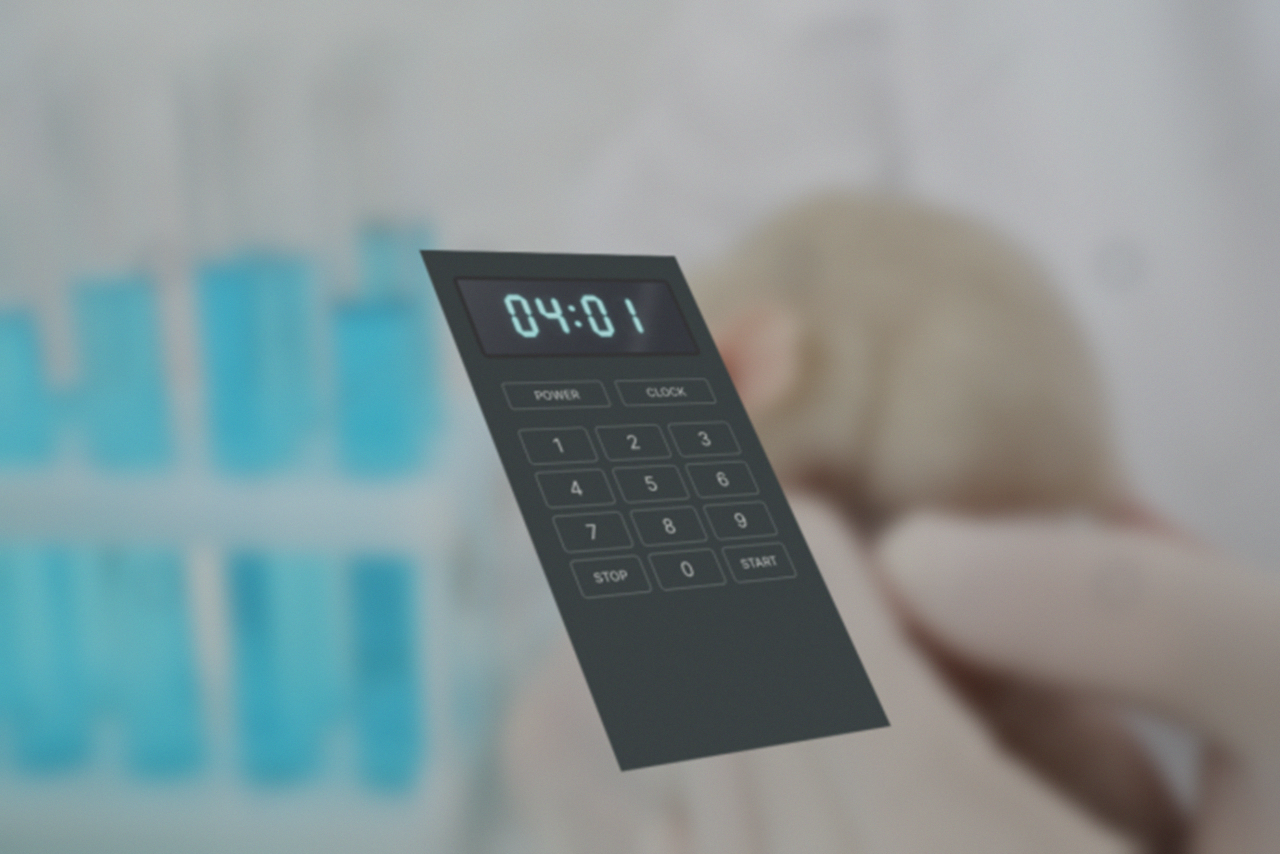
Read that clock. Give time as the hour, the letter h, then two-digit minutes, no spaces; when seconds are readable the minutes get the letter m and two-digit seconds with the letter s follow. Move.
4h01
